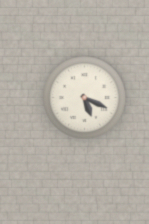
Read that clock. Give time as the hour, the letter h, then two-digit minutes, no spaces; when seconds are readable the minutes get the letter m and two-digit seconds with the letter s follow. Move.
5h19
